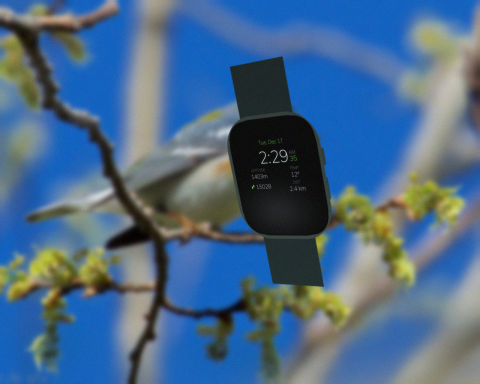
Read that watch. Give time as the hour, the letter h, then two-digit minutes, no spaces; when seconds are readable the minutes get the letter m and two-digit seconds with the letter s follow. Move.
2h29
